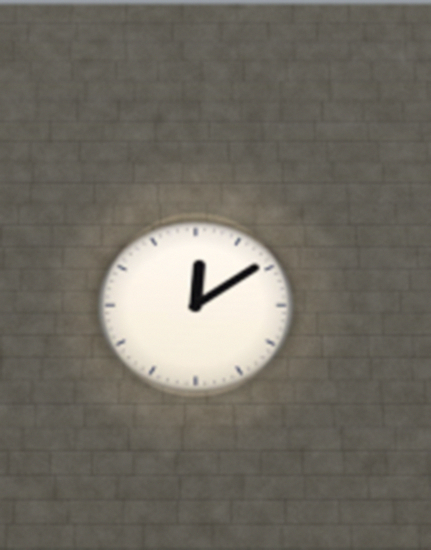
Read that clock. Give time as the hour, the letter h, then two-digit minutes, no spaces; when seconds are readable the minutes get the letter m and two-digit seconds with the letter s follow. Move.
12h09
